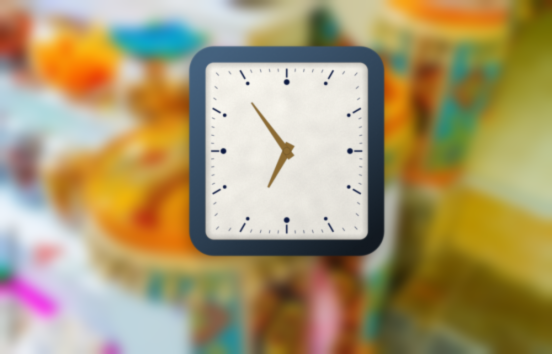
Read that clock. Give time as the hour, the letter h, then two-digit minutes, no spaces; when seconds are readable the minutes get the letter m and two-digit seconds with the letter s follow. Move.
6h54
